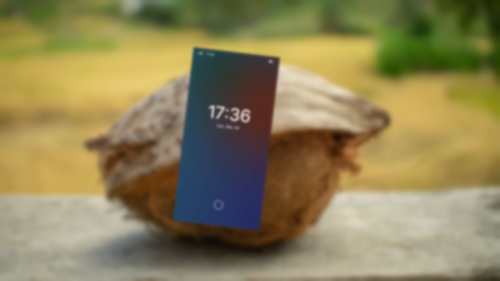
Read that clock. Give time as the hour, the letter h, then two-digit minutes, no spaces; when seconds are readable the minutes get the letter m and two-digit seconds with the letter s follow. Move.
17h36
